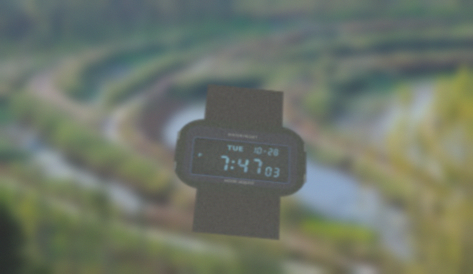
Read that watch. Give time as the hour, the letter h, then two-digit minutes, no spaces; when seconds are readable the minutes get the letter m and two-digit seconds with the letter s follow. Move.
7h47m03s
